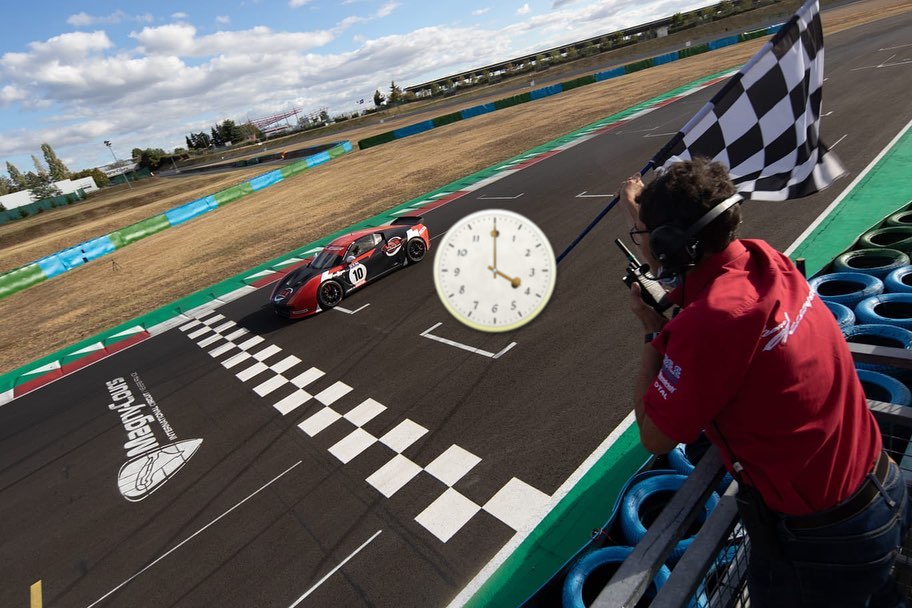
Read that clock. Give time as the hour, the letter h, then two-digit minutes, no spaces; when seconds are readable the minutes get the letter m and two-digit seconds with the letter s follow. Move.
4h00
